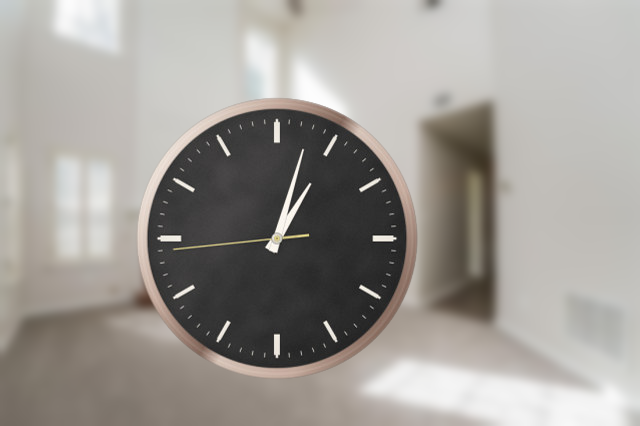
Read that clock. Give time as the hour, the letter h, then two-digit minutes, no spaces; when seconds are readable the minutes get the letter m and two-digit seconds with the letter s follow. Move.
1h02m44s
